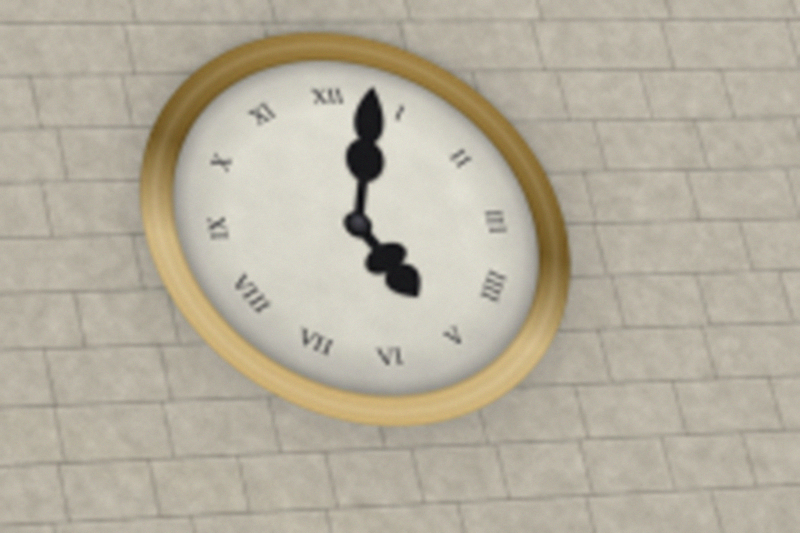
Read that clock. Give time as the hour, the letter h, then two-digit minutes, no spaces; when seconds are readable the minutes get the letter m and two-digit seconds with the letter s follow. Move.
5h03
